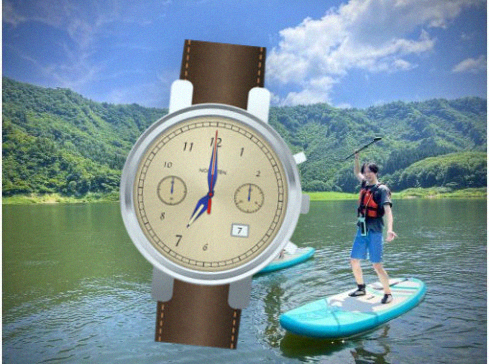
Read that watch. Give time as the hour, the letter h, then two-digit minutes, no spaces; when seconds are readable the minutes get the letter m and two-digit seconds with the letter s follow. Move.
7h00
